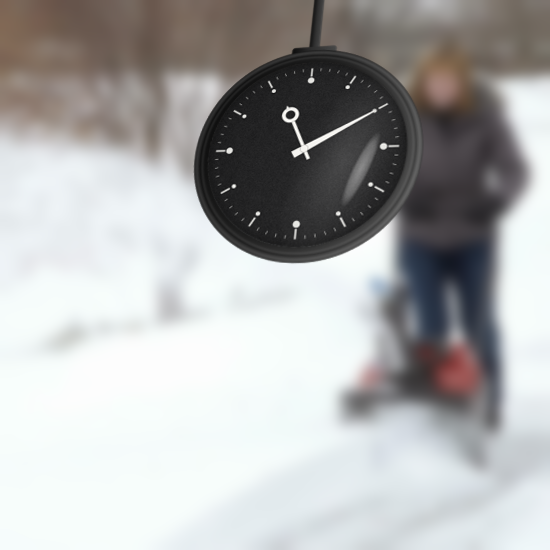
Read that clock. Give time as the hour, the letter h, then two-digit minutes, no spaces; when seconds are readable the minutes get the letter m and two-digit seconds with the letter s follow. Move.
11h10
